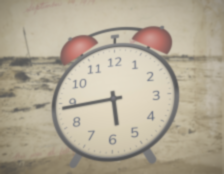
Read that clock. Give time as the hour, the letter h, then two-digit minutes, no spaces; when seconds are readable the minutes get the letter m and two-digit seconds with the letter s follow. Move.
5h44
